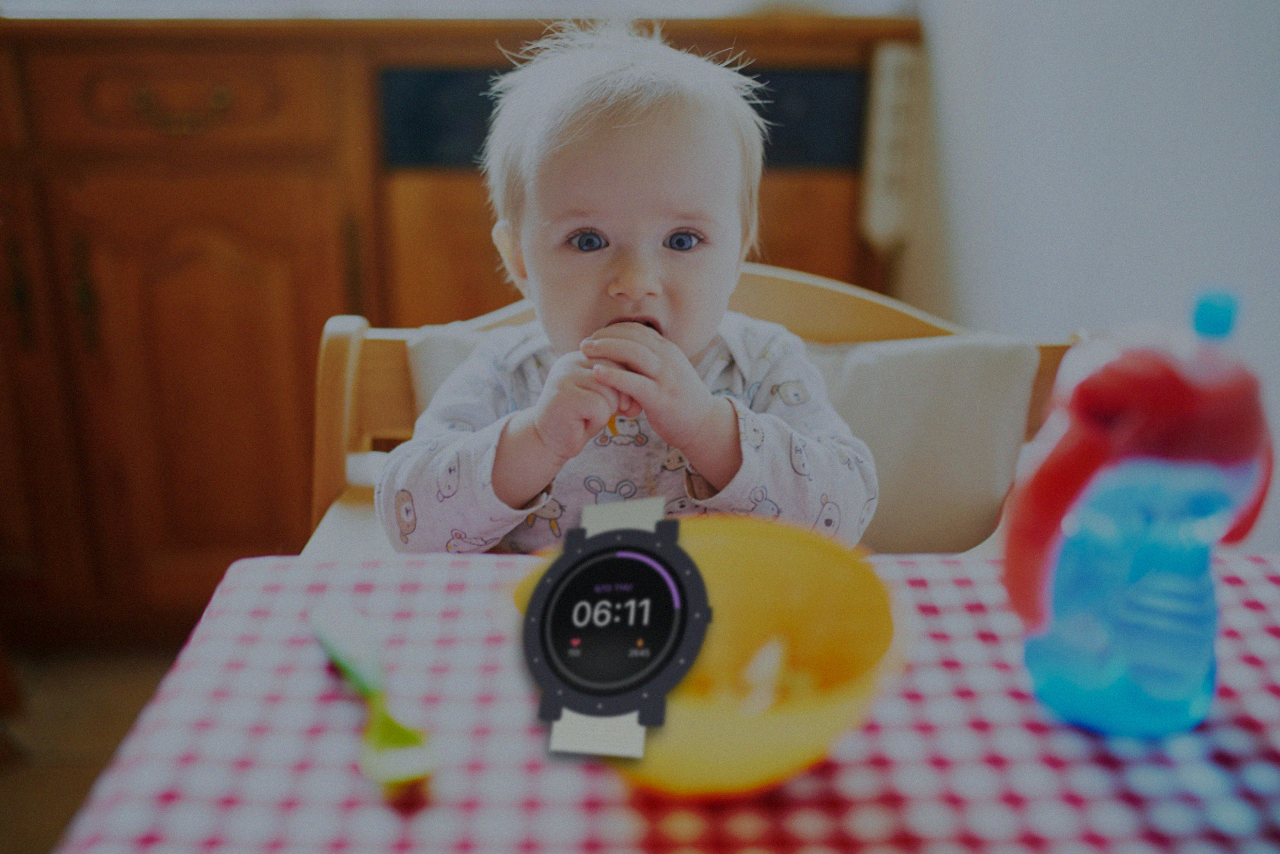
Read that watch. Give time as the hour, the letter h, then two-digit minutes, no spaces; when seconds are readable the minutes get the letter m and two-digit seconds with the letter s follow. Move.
6h11
